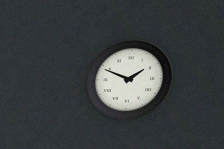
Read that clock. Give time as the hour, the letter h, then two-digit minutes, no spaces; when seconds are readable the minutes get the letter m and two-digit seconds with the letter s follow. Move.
1h49
